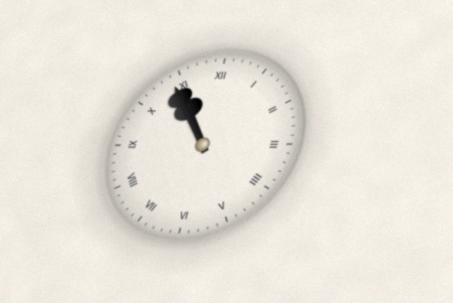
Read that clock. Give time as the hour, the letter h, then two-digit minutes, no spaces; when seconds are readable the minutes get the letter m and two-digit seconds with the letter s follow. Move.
10h54
